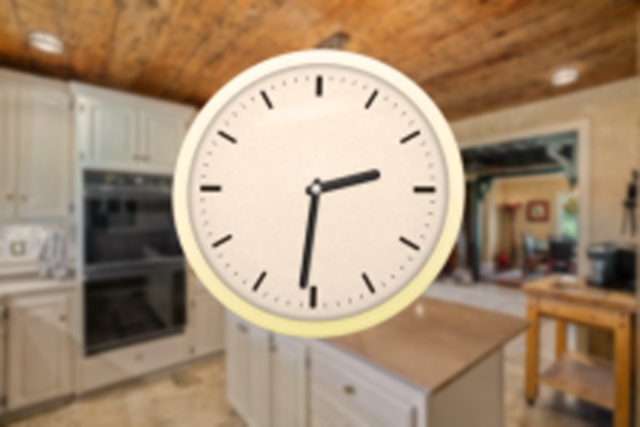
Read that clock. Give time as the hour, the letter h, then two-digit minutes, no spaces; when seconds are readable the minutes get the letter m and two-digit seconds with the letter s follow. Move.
2h31
